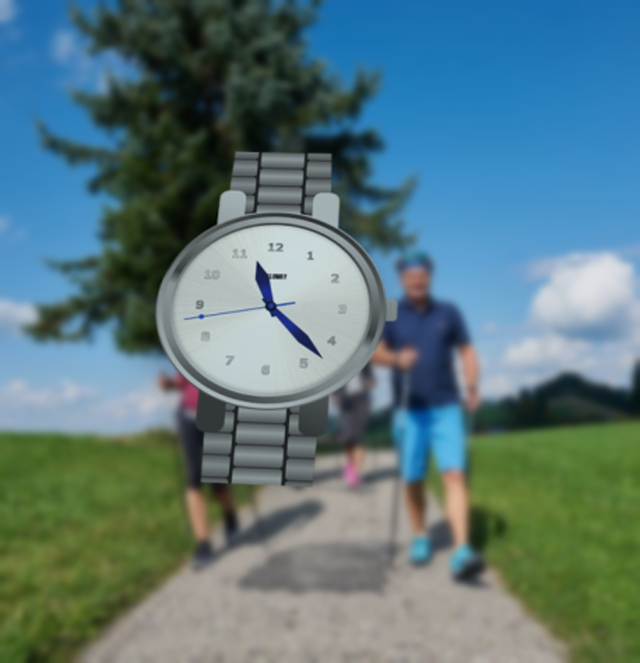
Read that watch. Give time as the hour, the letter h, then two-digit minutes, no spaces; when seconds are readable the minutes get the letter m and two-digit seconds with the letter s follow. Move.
11h22m43s
